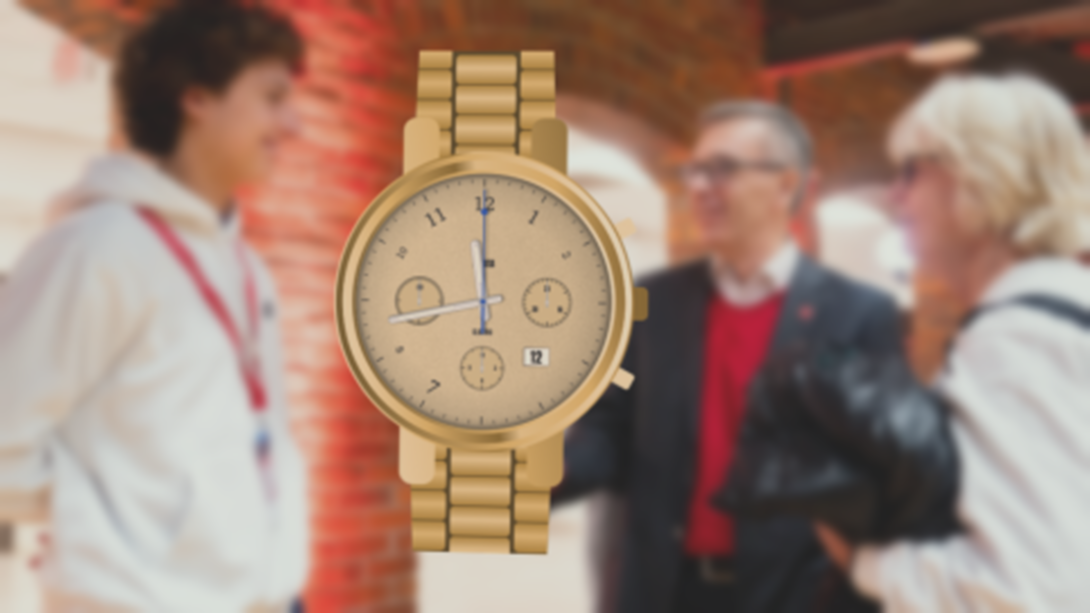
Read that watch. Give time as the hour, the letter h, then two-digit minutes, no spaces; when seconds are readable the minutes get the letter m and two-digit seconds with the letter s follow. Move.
11h43
